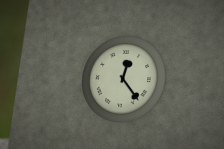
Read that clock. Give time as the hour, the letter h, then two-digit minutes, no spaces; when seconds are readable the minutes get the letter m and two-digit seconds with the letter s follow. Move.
12h23
